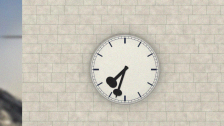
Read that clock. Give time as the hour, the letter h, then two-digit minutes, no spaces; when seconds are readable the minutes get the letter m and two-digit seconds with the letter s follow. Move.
7h33
